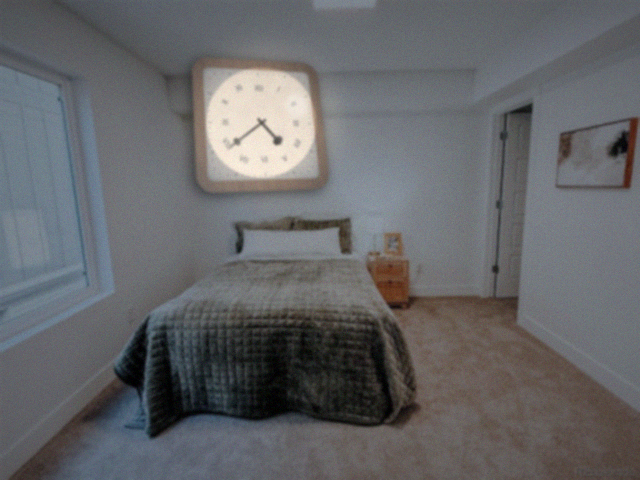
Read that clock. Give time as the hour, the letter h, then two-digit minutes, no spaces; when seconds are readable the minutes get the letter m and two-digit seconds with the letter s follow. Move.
4h39
